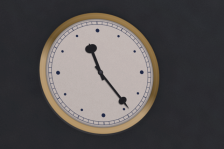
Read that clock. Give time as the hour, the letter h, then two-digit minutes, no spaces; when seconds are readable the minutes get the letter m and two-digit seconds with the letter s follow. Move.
11h24
